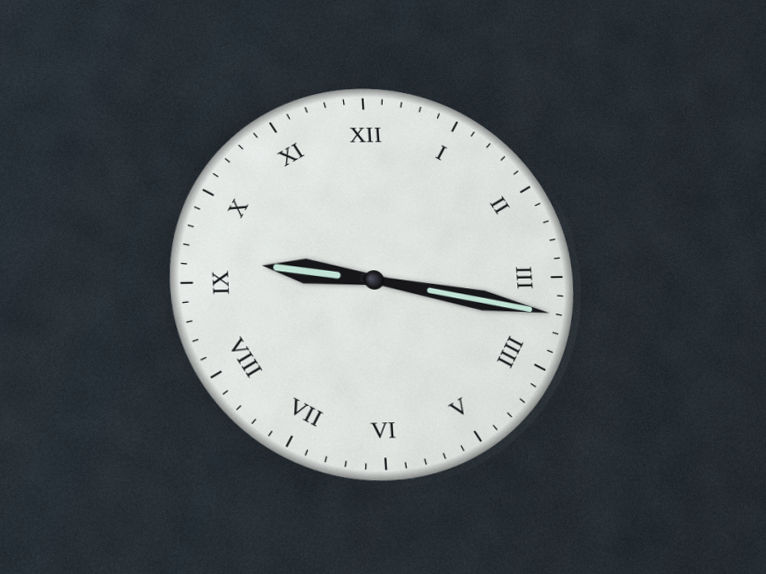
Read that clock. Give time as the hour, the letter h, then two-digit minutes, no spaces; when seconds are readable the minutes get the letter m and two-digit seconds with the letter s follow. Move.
9h17
